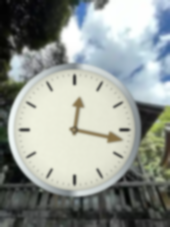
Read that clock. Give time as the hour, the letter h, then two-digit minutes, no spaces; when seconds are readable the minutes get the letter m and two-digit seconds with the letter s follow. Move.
12h17
